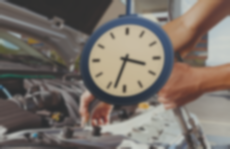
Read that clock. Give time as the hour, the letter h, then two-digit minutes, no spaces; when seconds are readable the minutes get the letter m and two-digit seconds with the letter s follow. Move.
3h33
